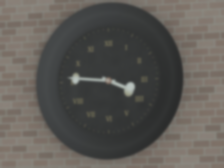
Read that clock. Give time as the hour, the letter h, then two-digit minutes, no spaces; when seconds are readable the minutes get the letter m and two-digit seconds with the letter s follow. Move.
3h46
